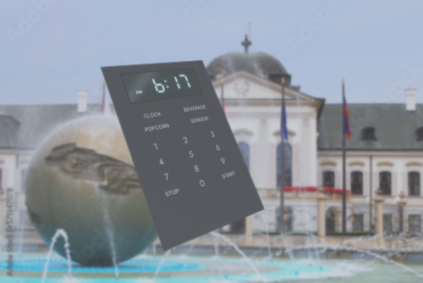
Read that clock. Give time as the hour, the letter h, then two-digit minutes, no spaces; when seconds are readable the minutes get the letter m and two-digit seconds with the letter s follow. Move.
6h17
